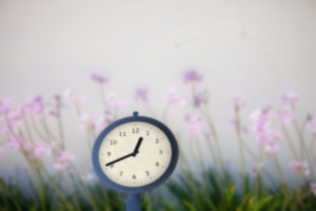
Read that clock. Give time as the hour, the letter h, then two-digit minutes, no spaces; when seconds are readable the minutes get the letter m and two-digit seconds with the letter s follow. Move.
12h41
